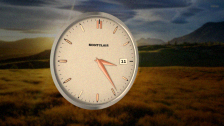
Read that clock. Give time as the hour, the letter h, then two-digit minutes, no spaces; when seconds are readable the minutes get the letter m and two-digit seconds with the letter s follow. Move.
3h24
